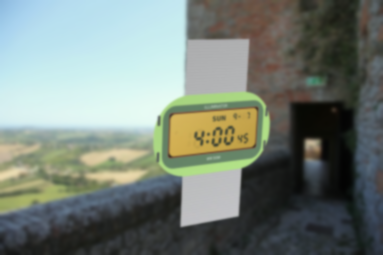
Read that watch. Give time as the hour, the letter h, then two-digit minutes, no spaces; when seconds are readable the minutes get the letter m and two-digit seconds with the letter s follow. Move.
4h00
